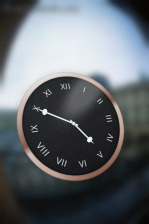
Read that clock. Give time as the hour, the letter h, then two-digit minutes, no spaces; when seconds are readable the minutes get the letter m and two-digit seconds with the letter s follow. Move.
4h50
